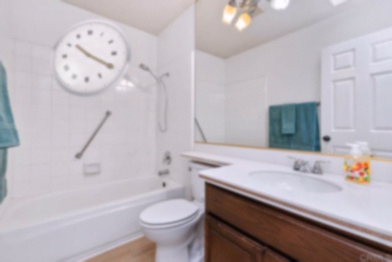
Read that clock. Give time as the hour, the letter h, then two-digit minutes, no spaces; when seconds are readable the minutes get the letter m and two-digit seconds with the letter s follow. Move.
10h20
